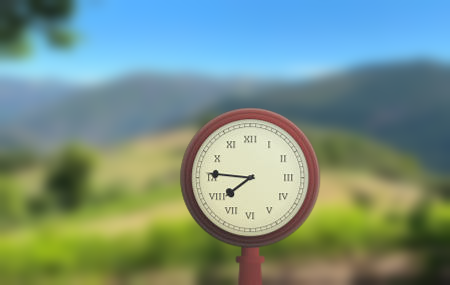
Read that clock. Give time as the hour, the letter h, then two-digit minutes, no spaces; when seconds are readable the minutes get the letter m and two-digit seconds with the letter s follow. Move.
7h46
